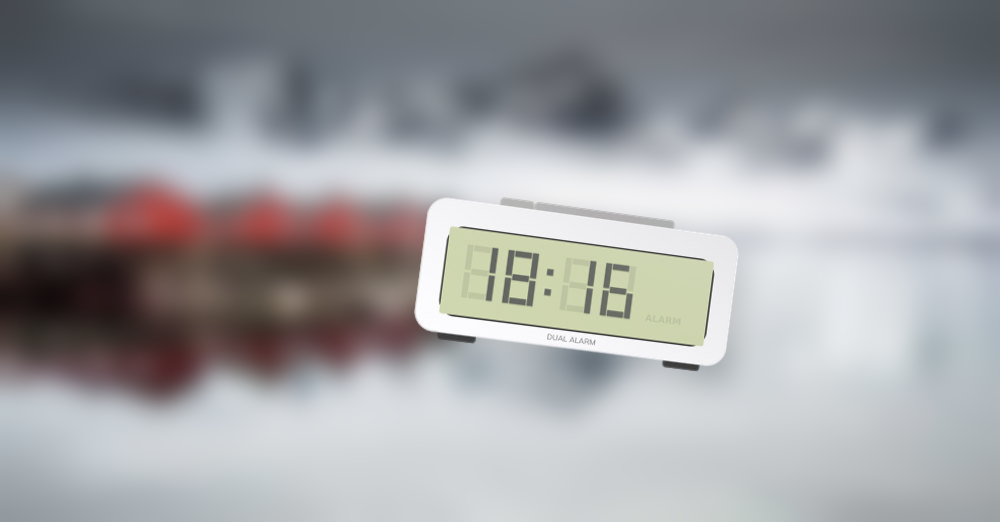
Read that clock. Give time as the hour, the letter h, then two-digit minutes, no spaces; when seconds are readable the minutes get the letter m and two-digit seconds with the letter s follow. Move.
18h16
